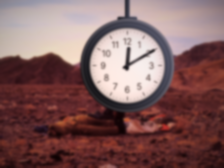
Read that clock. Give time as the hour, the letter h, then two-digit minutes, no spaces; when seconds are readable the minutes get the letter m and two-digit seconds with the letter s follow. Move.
12h10
